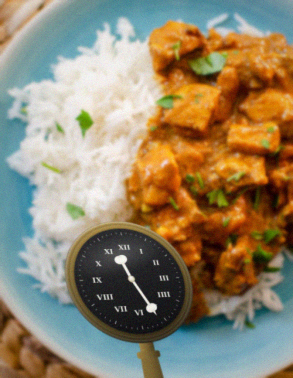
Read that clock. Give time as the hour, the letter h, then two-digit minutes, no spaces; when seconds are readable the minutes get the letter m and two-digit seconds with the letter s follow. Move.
11h26
